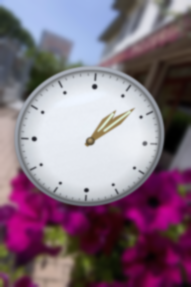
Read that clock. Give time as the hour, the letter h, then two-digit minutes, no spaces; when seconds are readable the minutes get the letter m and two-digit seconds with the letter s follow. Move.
1h08
